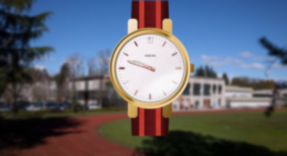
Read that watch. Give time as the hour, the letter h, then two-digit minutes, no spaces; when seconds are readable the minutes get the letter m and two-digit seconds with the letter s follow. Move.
9h48
